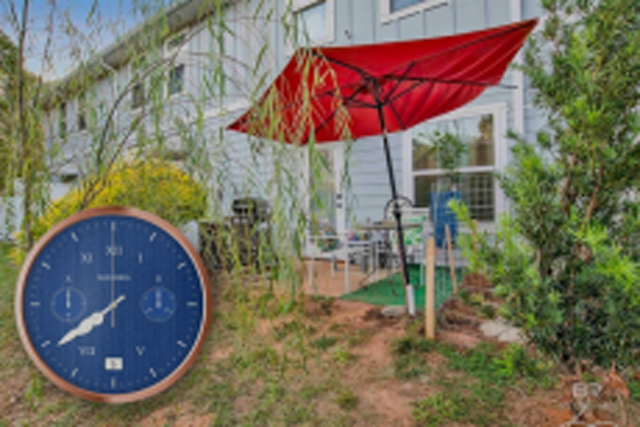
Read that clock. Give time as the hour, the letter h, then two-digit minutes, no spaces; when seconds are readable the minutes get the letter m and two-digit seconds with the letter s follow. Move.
7h39
